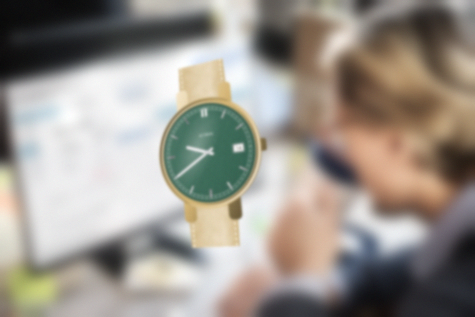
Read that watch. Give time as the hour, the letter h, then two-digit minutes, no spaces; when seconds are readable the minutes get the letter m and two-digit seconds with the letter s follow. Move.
9h40
